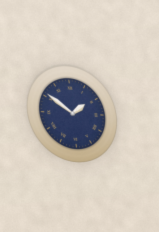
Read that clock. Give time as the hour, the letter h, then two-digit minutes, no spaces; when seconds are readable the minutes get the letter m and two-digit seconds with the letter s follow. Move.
1h51
